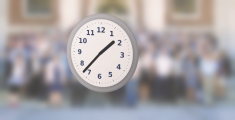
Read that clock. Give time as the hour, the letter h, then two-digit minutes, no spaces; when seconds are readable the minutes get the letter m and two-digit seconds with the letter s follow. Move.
1h37
